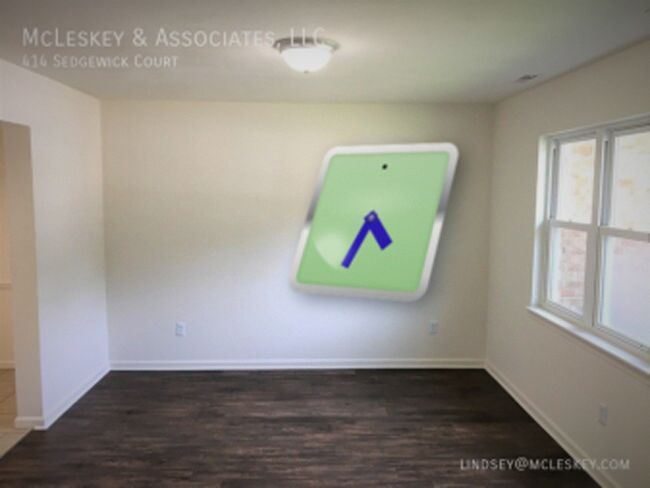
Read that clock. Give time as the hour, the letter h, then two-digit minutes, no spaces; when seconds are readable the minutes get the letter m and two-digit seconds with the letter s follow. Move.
4h33
